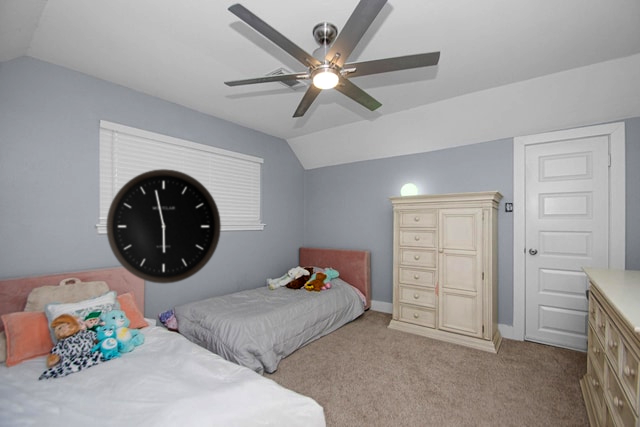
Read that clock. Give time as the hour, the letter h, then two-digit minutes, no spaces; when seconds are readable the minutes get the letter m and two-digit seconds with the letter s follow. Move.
5h58
